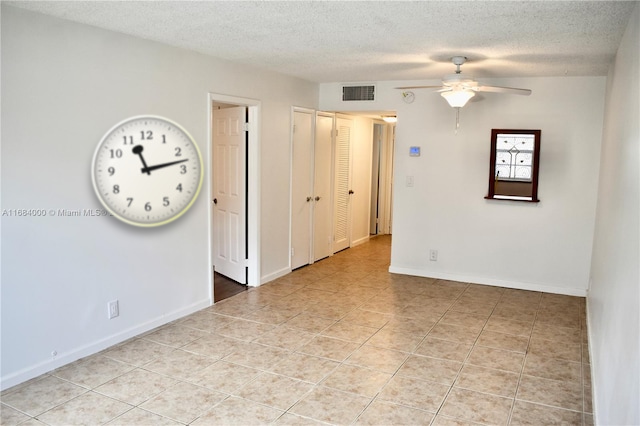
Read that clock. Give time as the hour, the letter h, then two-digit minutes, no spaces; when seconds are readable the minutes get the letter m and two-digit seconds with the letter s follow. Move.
11h13
